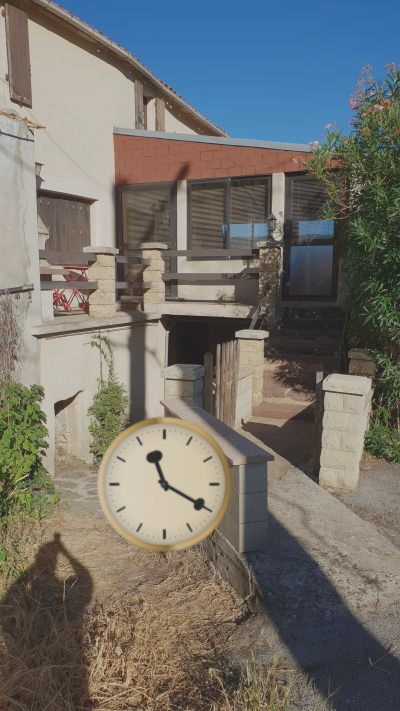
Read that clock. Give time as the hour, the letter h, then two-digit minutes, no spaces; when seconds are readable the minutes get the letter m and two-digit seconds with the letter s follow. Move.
11h20
